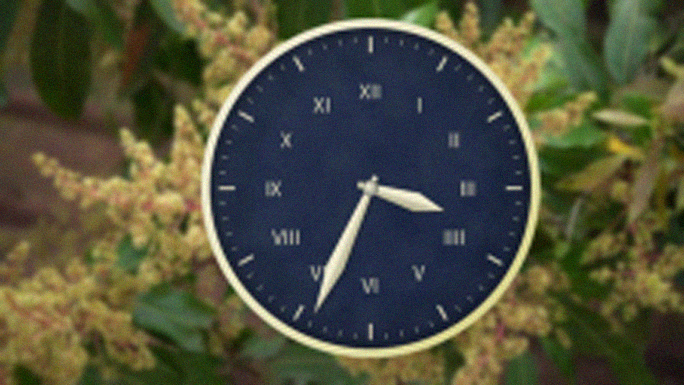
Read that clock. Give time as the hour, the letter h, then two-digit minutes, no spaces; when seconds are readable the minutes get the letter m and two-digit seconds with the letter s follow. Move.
3h34
